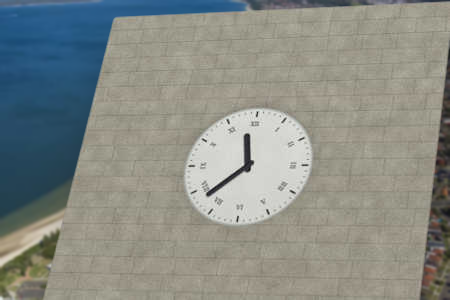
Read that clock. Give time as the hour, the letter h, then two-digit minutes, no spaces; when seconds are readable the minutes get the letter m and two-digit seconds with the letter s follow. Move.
11h38
